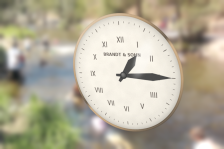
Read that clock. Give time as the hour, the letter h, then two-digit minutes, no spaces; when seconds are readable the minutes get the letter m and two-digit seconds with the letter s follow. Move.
1h15
